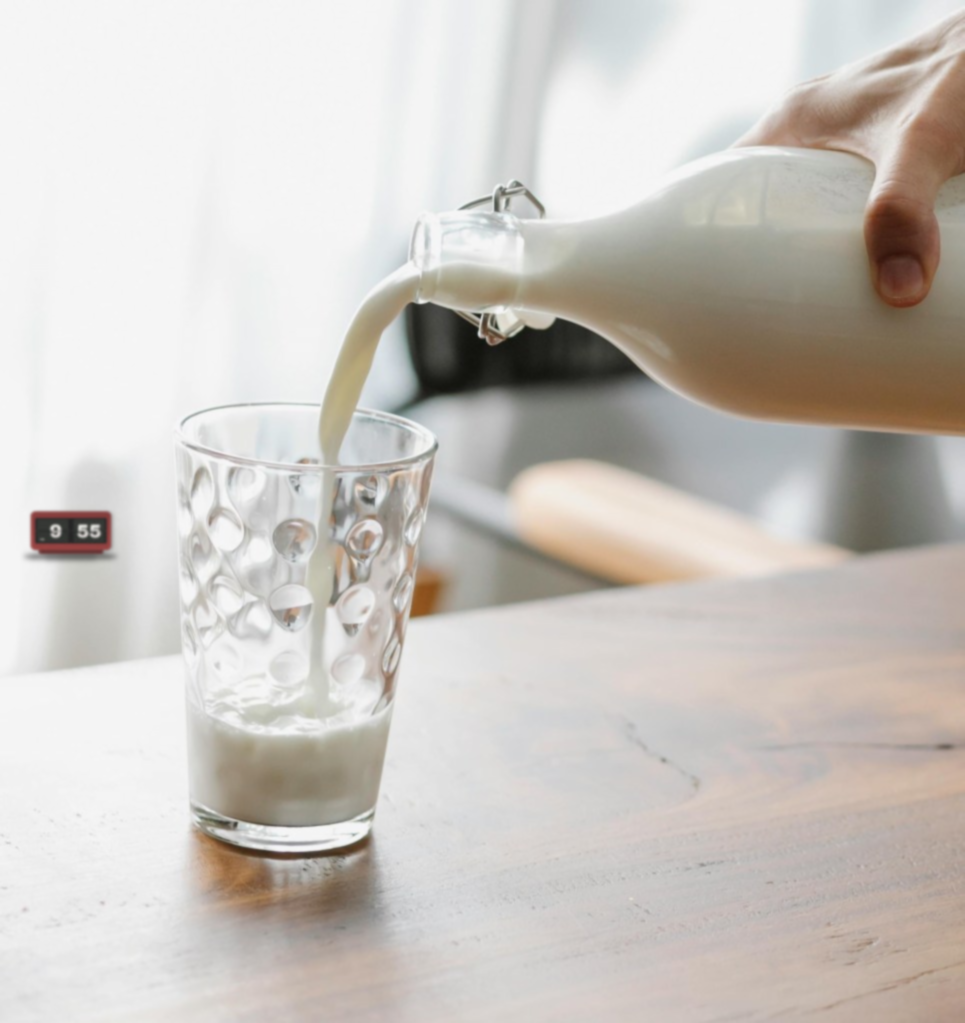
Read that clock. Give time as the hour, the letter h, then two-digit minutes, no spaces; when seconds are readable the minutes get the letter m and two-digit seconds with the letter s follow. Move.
9h55
